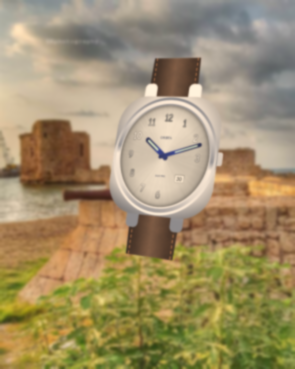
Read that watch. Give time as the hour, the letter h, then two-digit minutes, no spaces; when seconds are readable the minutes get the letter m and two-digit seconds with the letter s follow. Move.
10h12
